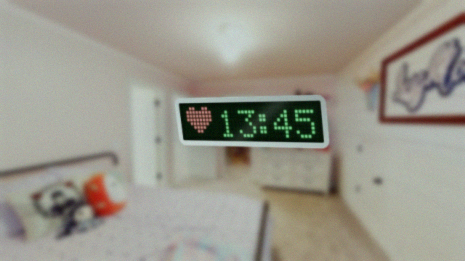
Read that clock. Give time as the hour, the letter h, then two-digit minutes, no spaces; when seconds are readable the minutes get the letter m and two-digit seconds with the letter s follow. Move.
13h45
